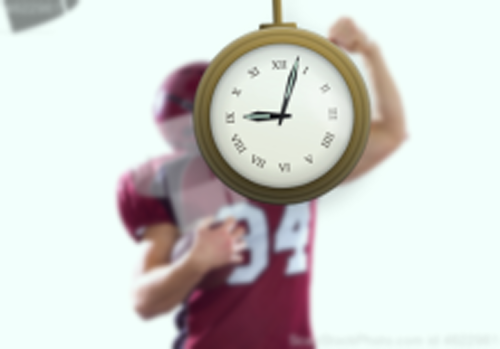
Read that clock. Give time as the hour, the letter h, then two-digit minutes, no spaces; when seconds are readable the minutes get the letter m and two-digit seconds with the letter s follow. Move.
9h03
